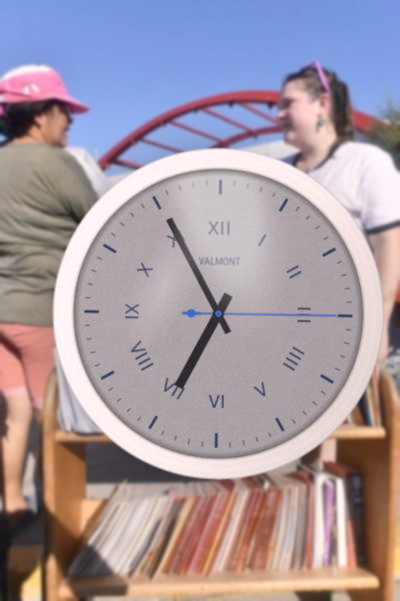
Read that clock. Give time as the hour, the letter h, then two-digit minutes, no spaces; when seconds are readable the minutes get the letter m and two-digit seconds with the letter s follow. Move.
6h55m15s
